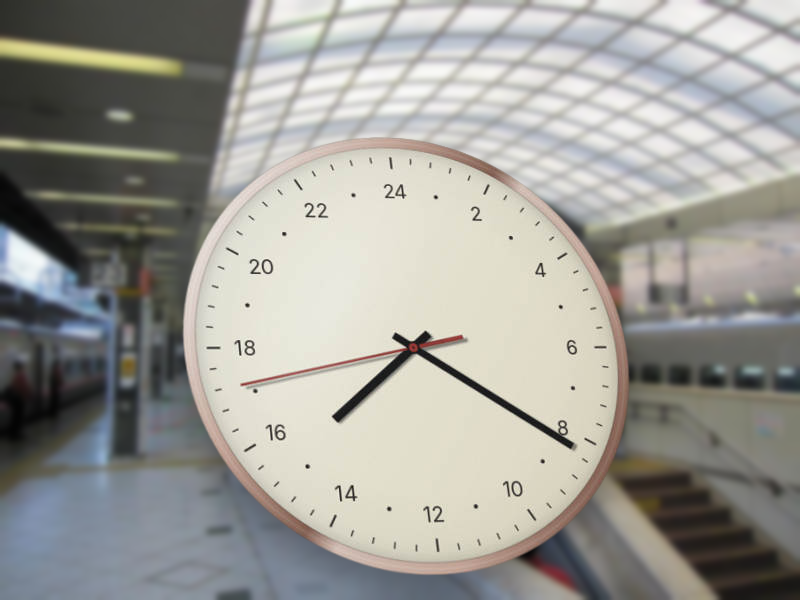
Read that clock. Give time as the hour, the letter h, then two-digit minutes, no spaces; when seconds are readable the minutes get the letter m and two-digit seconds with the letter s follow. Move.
15h20m43s
